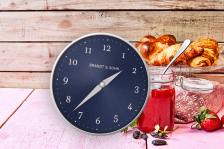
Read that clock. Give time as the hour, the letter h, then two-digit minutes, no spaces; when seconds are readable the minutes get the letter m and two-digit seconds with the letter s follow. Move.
1h37
